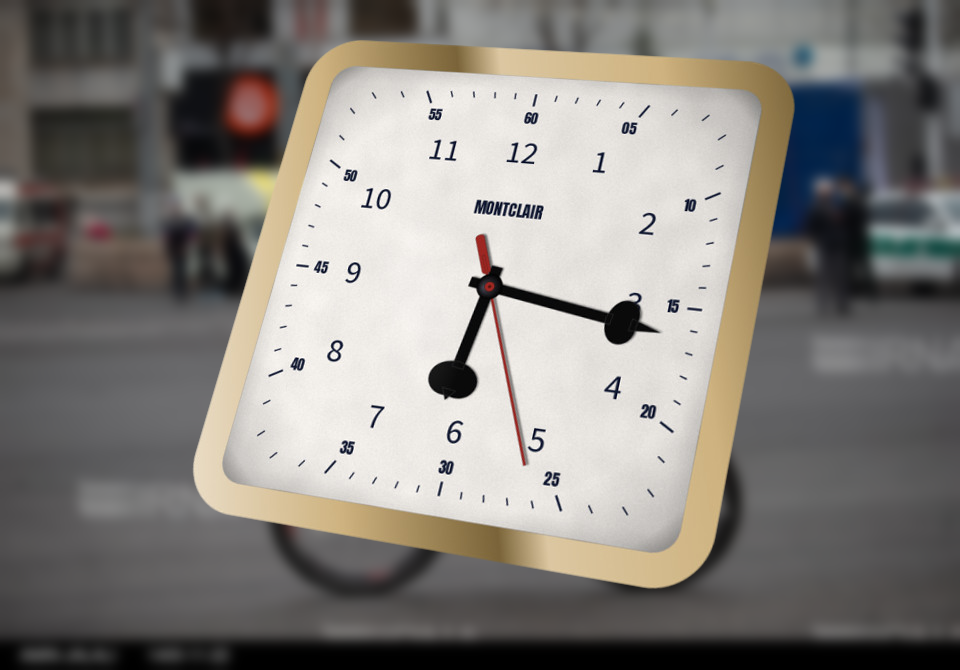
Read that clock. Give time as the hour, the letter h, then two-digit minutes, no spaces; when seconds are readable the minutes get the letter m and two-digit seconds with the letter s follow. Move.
6h16m26s
